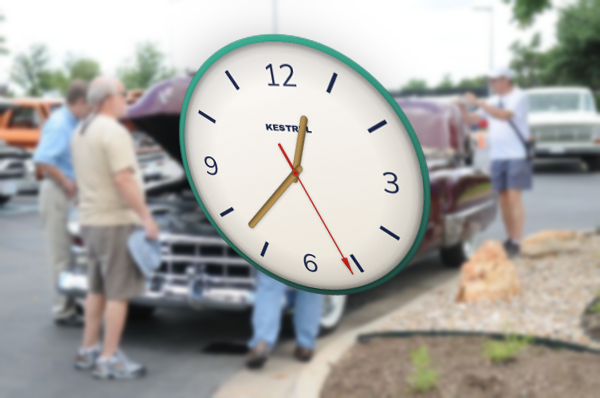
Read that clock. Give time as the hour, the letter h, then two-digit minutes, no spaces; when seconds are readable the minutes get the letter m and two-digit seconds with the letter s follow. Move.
12h37m26s
